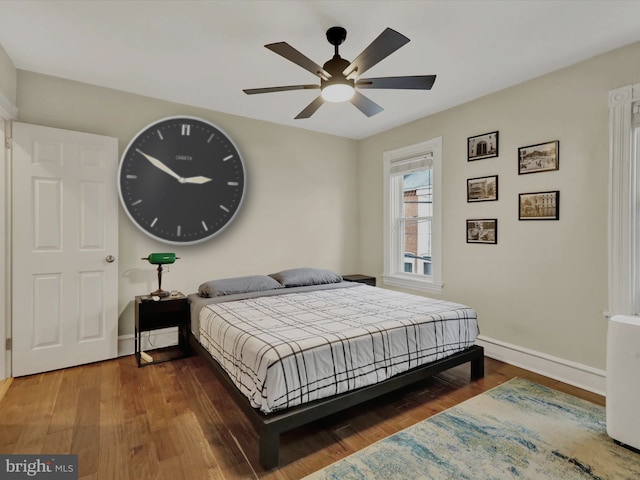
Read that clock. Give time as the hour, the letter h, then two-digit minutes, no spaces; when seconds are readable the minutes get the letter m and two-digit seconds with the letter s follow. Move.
2h50
